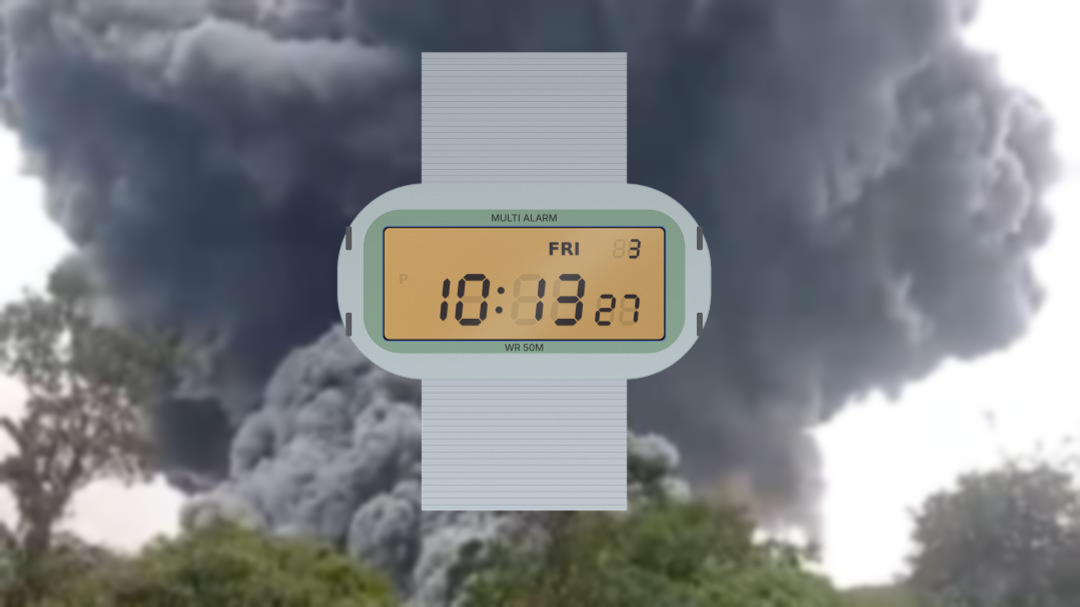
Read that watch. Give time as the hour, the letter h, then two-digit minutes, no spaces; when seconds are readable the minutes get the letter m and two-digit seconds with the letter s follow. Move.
10h13m27s
